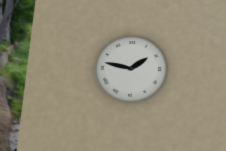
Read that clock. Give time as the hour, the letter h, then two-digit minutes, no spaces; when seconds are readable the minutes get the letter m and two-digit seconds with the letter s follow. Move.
1h47
